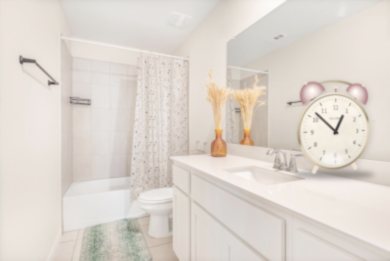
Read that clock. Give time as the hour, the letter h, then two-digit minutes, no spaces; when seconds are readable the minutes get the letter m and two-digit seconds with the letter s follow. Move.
12h52
